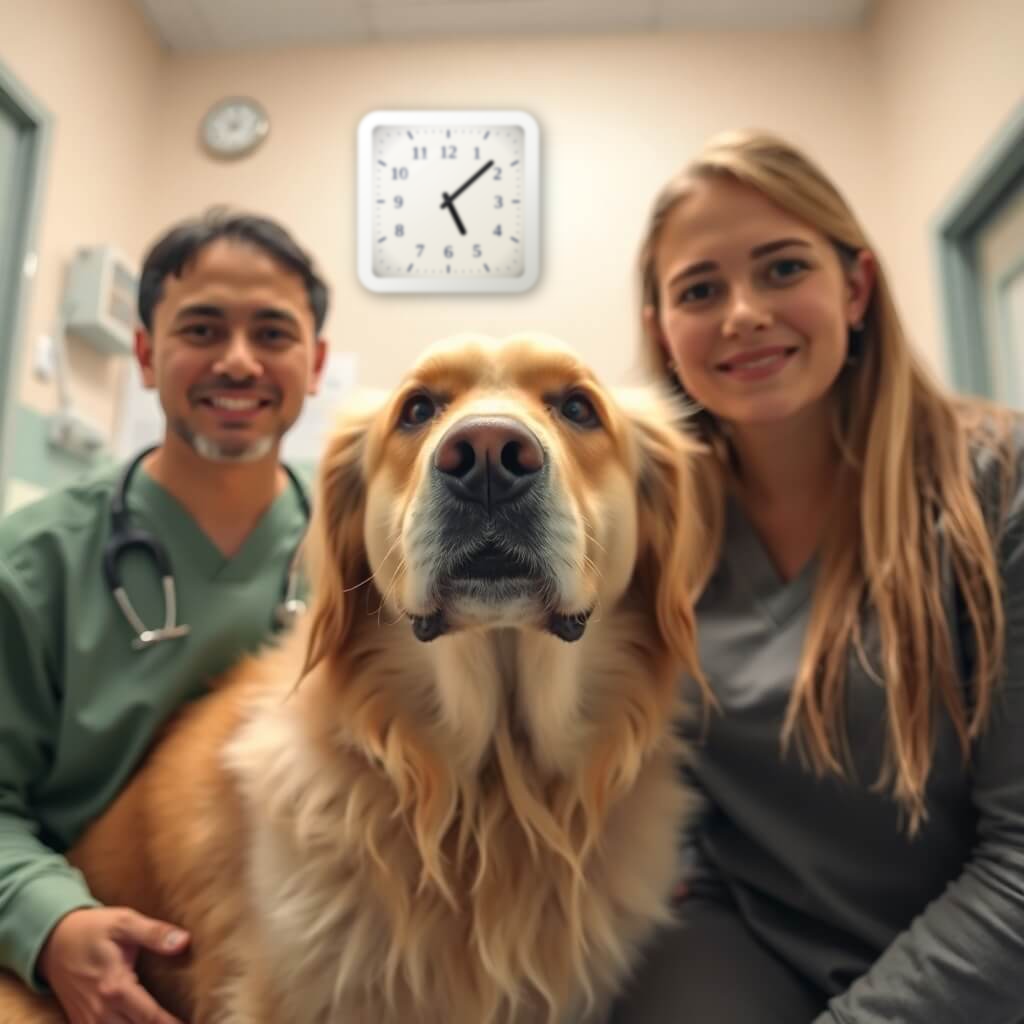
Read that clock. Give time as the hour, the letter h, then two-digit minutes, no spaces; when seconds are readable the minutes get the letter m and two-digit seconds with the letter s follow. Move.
5h08
